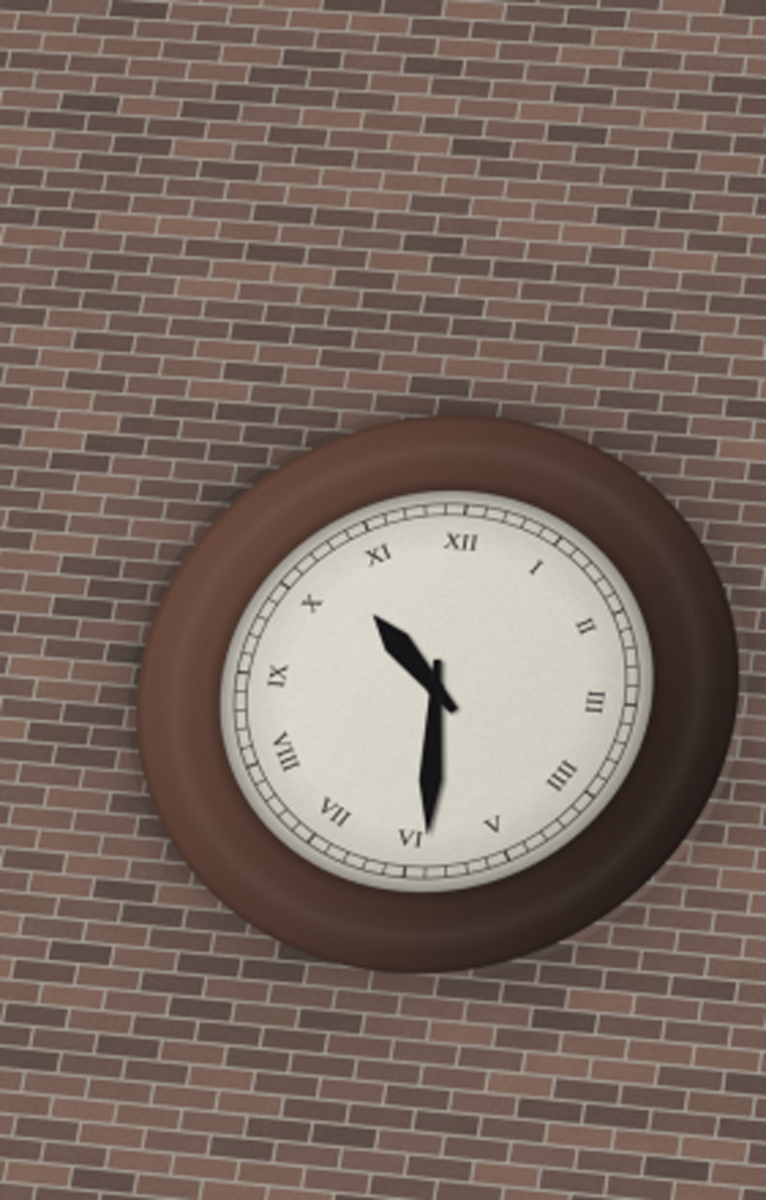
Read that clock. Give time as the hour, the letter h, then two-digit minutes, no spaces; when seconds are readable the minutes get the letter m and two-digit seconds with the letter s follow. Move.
10h29
